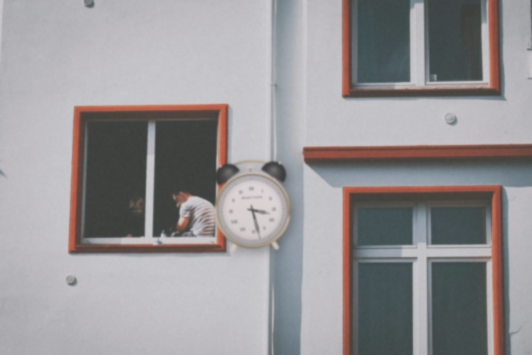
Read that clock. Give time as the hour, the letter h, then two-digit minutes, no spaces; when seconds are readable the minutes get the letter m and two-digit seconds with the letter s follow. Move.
3h28
